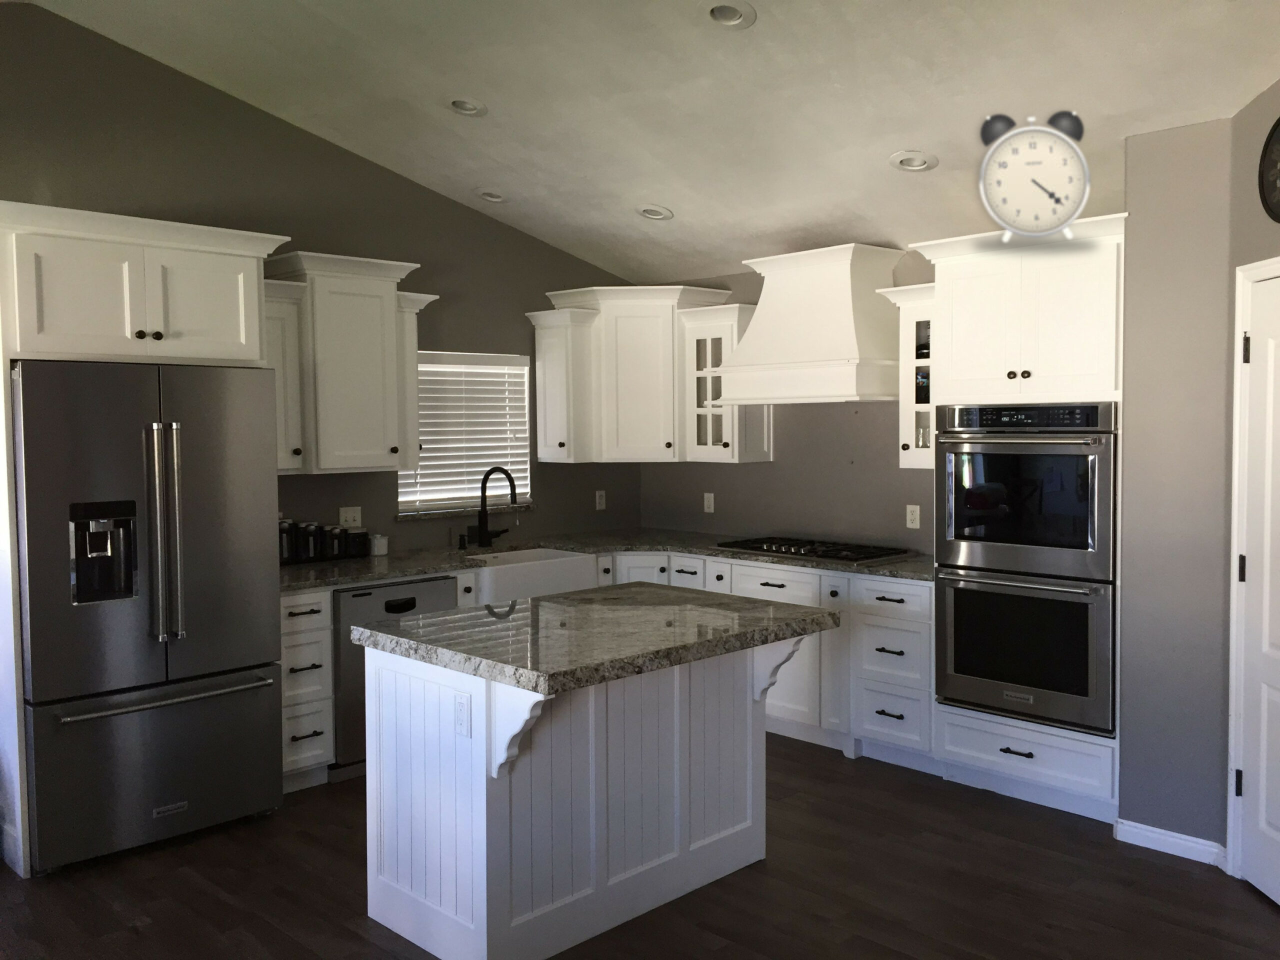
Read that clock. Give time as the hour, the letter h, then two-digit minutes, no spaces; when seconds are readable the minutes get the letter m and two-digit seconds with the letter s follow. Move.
4h22
